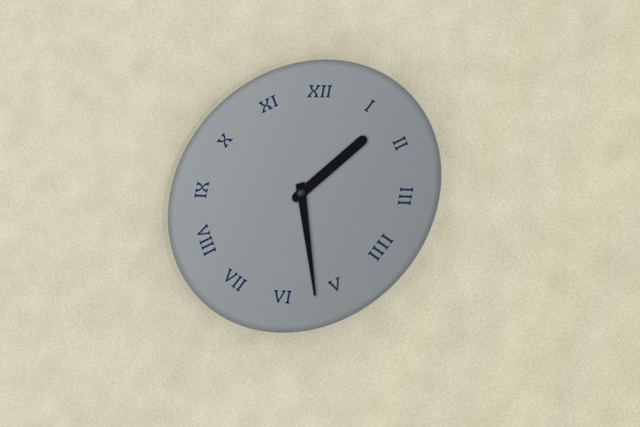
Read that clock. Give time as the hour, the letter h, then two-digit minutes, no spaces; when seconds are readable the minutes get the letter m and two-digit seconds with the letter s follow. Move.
1h27
